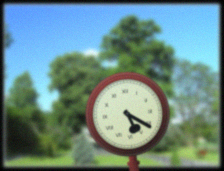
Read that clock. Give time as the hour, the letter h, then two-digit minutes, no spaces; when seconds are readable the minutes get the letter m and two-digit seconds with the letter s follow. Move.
5h21
